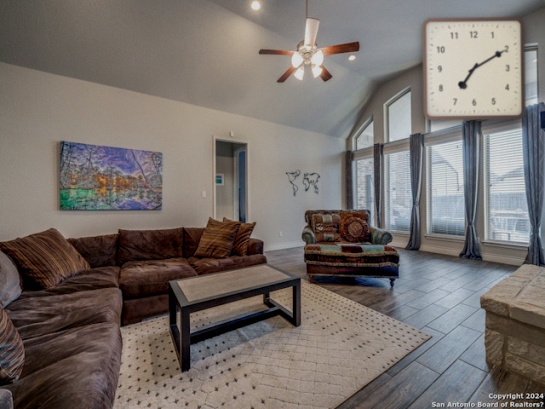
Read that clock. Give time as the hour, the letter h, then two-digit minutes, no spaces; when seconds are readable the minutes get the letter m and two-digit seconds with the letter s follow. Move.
7h10
